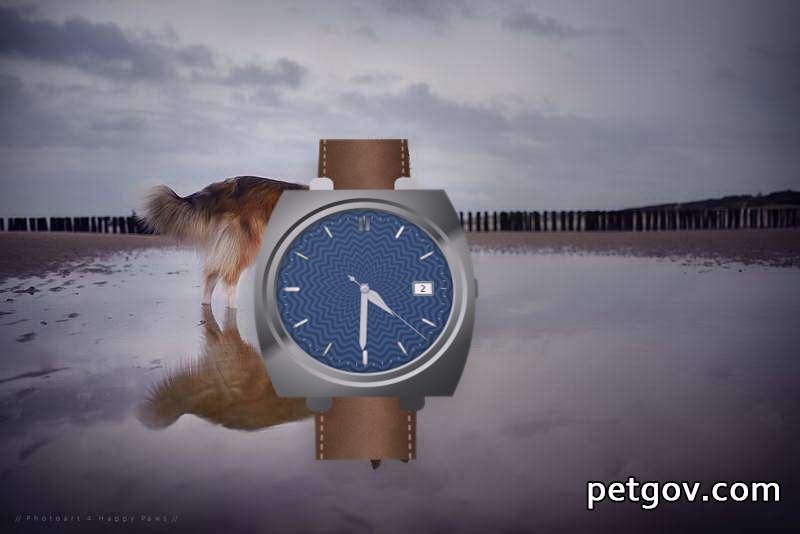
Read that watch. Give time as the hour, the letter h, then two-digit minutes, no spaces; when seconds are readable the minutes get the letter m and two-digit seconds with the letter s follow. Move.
4h30m22s
